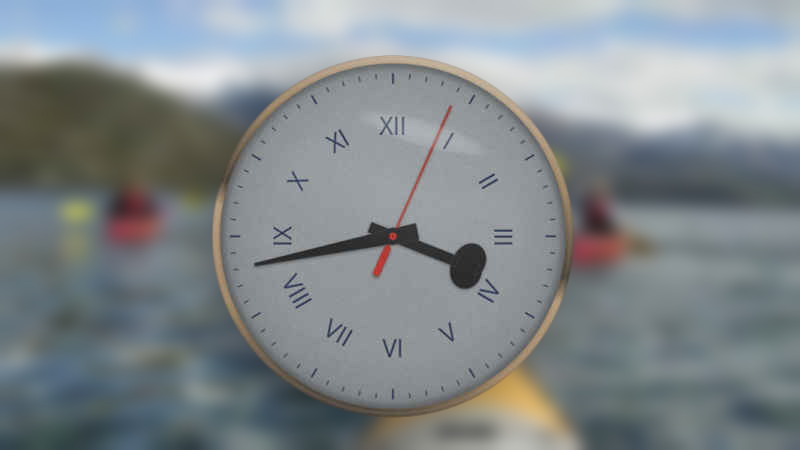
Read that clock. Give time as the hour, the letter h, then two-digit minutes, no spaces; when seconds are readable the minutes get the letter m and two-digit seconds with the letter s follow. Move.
3h43m04s
